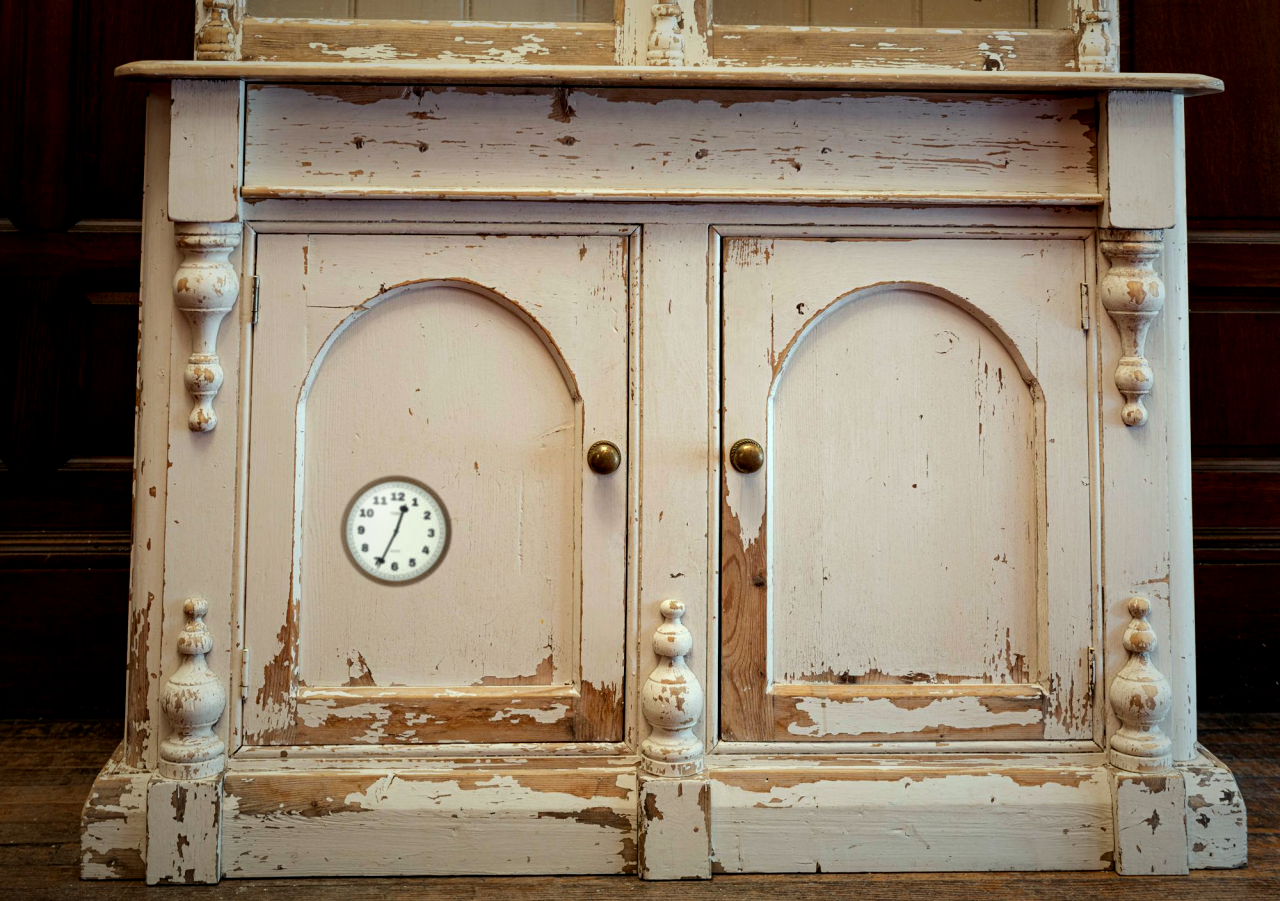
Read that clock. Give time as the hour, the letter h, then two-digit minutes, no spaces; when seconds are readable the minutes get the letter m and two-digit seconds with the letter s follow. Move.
12h34
